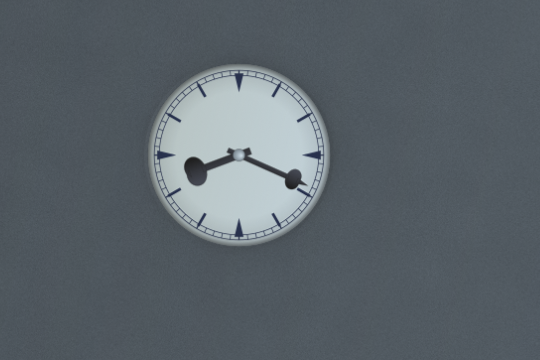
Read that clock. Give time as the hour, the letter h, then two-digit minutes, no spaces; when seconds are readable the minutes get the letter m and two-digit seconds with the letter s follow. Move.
8h19
